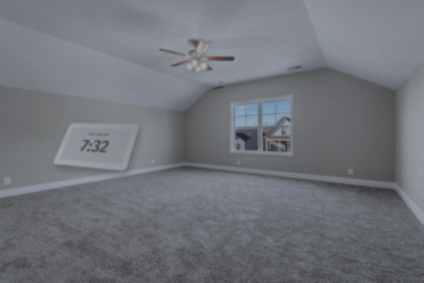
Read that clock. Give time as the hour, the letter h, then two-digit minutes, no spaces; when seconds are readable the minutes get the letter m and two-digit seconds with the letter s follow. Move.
7h32
